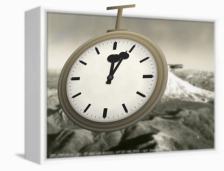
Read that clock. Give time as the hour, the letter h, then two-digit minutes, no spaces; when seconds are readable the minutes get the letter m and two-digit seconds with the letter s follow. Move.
12h04
